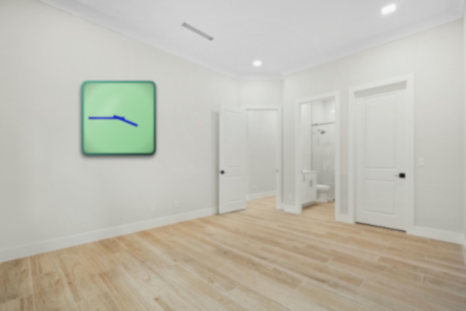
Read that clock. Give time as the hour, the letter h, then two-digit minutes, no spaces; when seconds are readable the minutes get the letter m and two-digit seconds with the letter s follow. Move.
3h45
